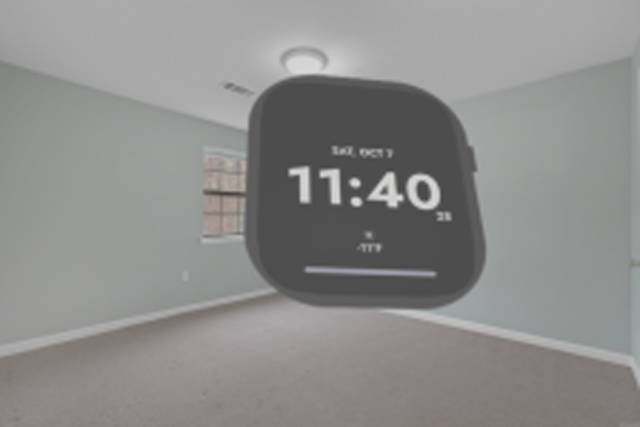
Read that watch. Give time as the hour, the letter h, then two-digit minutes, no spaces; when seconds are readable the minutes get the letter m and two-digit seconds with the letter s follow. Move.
11h40
